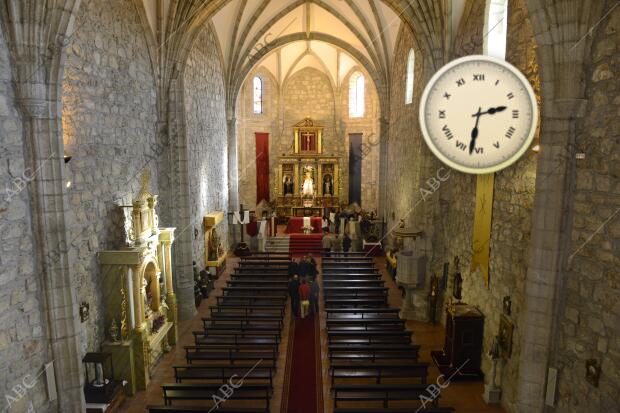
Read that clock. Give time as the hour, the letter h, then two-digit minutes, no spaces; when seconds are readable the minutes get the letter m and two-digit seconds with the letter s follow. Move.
2h32
